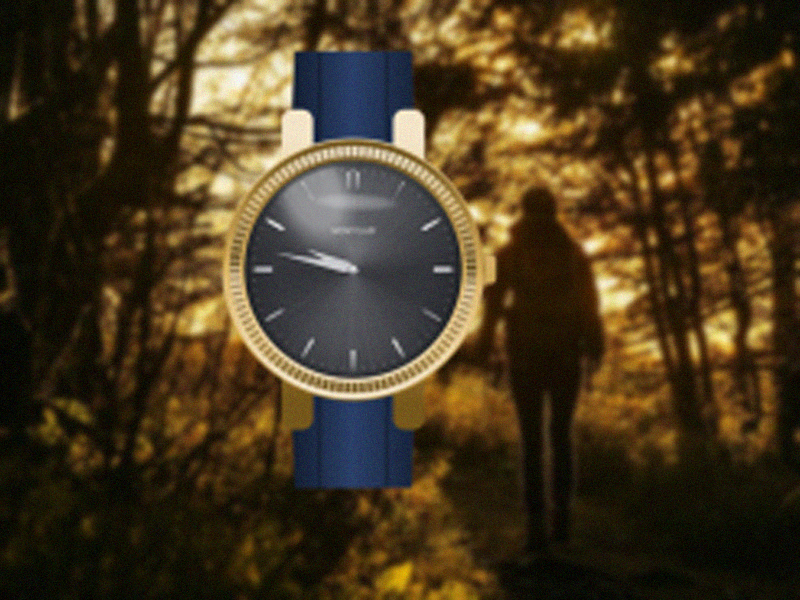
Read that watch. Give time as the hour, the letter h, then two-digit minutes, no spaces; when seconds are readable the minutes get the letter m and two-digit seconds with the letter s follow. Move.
9h47
